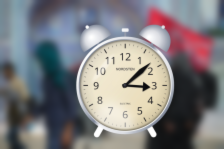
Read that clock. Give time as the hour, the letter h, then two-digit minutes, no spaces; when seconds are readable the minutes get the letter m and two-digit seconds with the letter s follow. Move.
3h08
